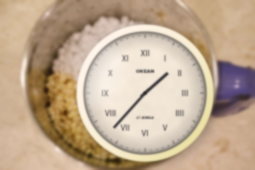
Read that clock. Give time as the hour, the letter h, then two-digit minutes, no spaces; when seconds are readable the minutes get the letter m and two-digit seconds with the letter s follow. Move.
1h37
